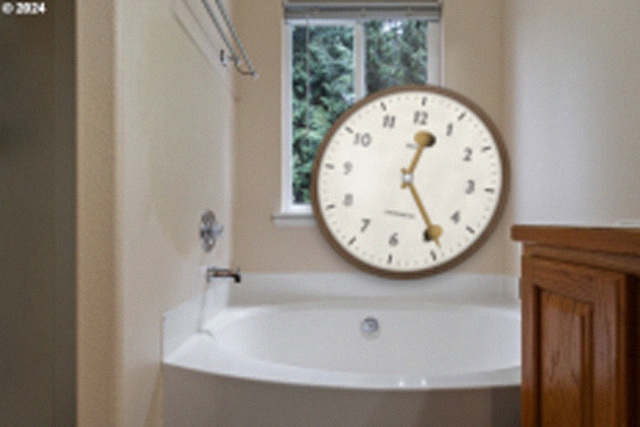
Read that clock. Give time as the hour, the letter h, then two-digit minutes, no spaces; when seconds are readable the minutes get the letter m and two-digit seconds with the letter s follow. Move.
12h24
